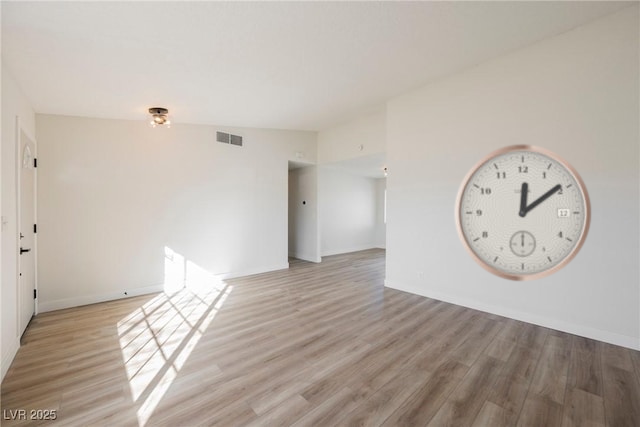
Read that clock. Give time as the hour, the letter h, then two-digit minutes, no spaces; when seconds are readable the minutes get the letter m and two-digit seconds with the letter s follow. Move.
12h09
